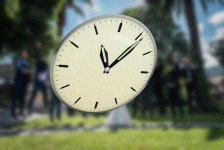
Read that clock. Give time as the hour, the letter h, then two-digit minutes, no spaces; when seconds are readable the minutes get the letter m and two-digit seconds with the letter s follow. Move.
11h06
